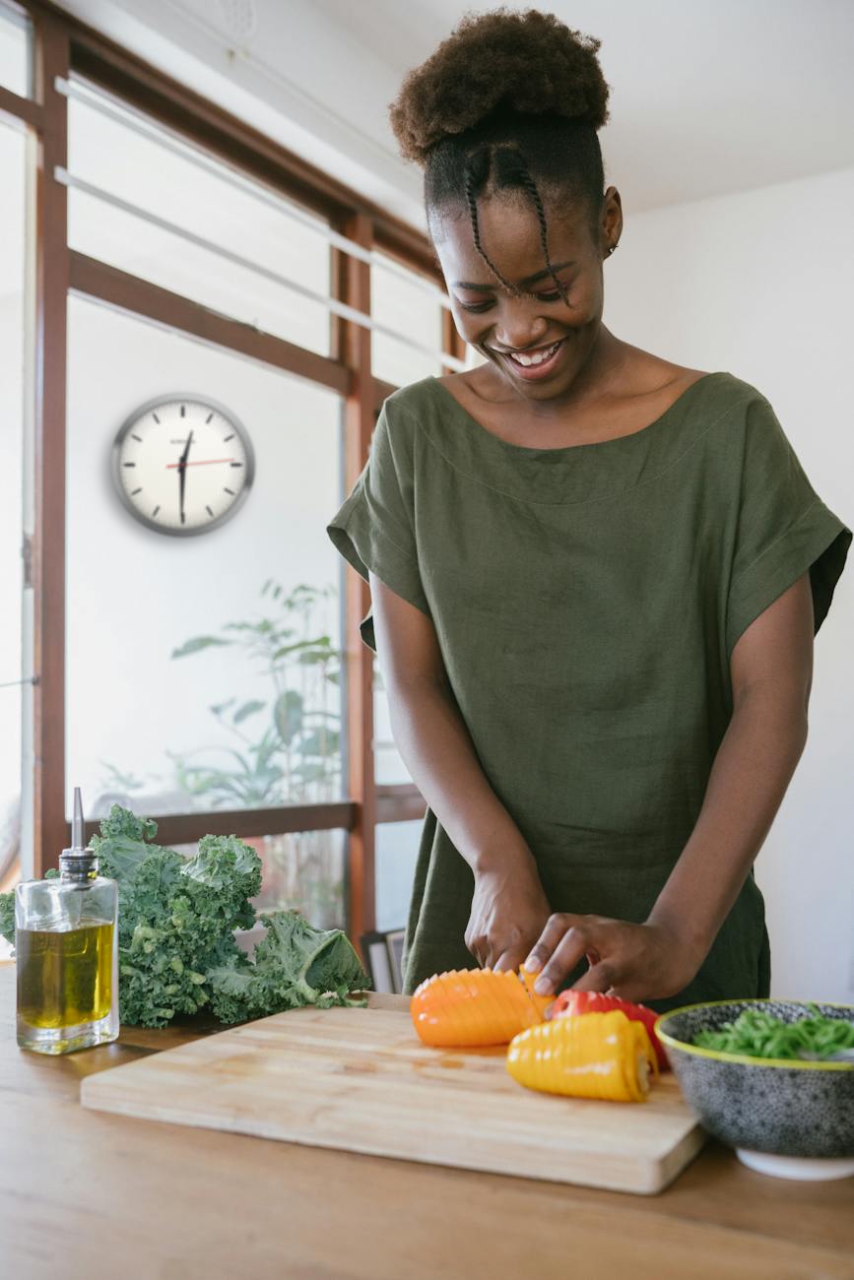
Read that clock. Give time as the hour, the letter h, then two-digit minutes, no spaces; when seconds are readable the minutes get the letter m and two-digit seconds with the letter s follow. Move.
12h30m14s
